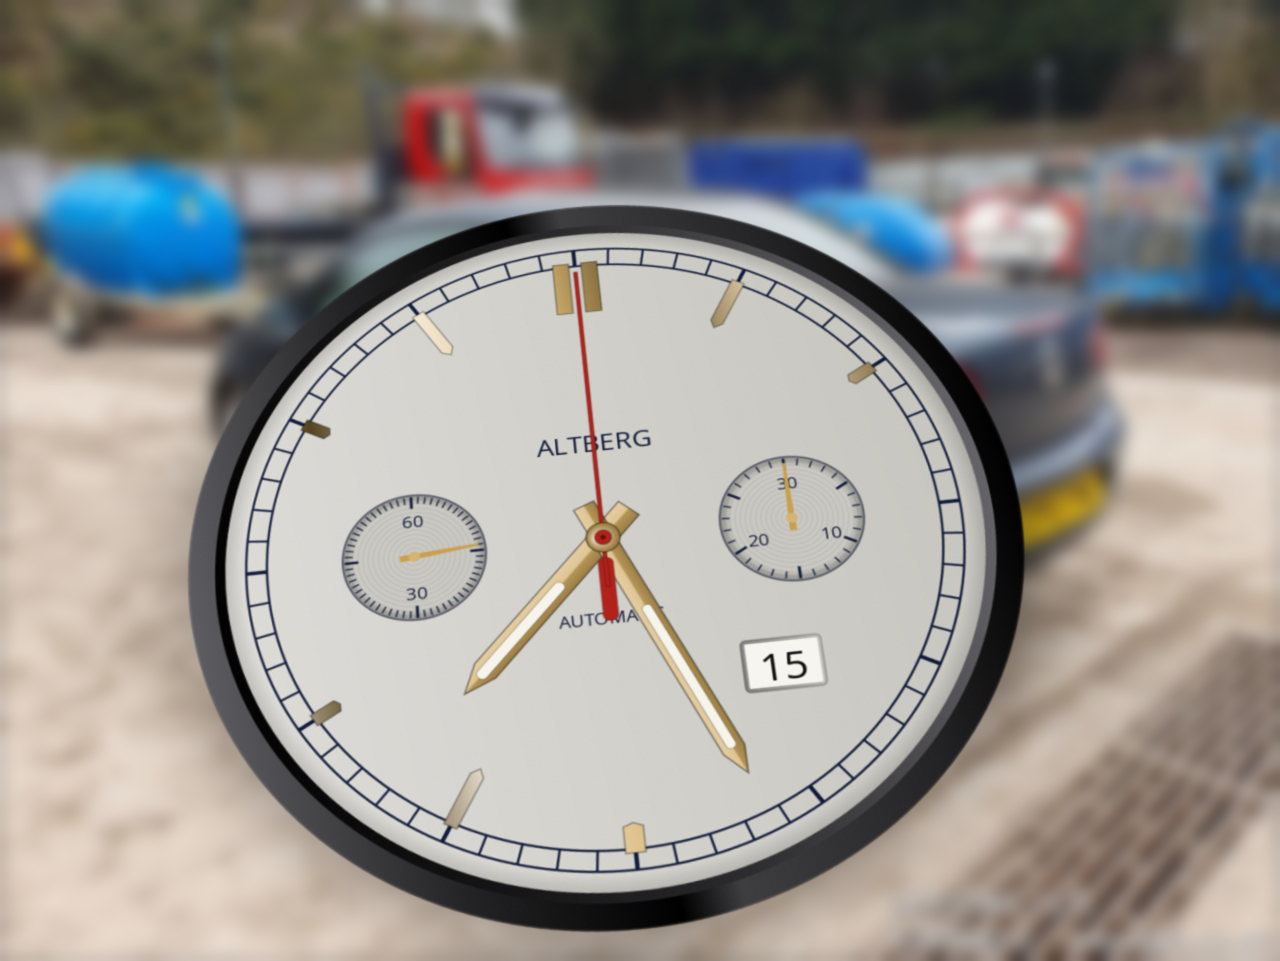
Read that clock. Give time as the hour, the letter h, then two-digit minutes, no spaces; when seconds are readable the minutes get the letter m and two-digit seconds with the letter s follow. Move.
7h26m14s
